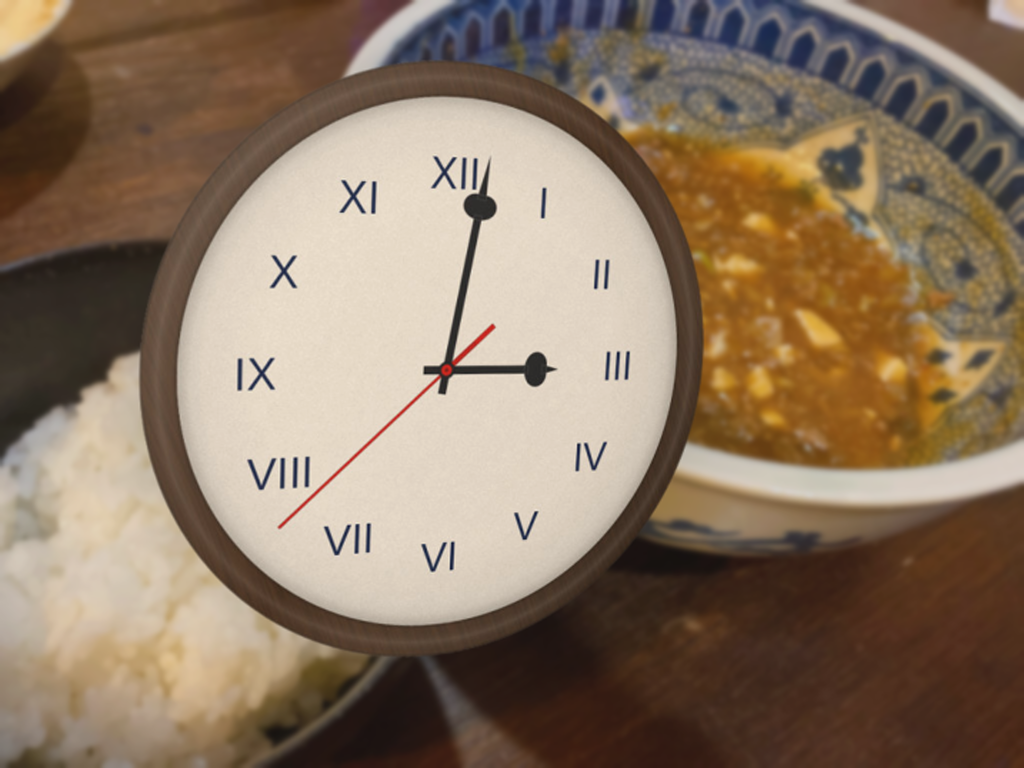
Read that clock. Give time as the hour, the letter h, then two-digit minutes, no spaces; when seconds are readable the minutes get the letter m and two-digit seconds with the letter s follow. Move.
3h01m38s
